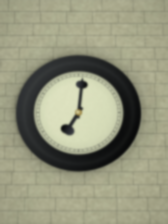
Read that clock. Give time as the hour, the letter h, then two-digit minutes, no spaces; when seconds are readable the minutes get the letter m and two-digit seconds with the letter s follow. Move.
7h01
